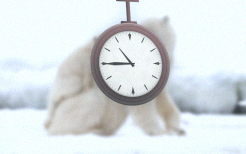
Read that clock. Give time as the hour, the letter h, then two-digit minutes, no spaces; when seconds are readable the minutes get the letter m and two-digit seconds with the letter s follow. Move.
10h45
